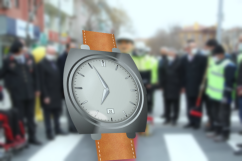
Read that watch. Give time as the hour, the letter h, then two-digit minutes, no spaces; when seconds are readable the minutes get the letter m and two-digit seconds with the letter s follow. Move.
6h56
